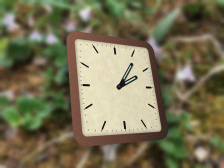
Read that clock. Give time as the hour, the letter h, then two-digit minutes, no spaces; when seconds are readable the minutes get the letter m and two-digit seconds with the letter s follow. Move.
2h06
